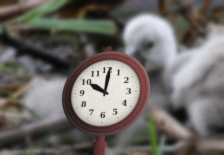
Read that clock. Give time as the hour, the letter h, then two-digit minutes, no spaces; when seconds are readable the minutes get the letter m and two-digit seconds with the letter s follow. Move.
10h01
